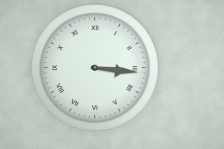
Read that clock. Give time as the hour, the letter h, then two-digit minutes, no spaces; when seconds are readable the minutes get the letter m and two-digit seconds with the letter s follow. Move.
3h16
